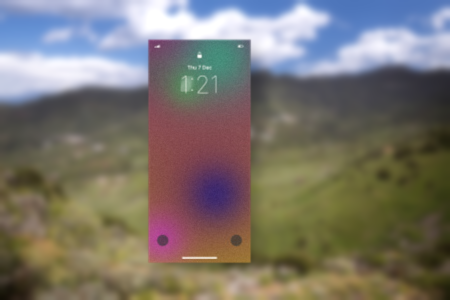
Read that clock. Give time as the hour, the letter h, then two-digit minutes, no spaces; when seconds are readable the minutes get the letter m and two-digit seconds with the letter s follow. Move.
1h21
